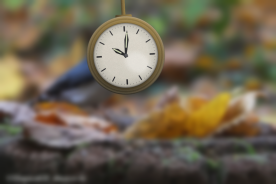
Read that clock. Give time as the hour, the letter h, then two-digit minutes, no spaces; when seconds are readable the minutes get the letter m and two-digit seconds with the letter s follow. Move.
10h01
